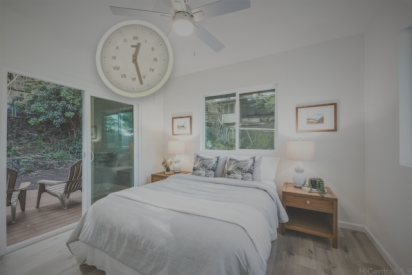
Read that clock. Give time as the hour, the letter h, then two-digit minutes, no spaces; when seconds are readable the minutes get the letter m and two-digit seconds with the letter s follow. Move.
12h27
